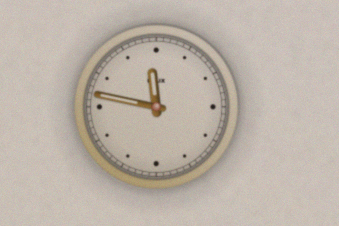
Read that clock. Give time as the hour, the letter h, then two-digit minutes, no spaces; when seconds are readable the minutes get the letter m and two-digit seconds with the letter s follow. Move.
11h47
